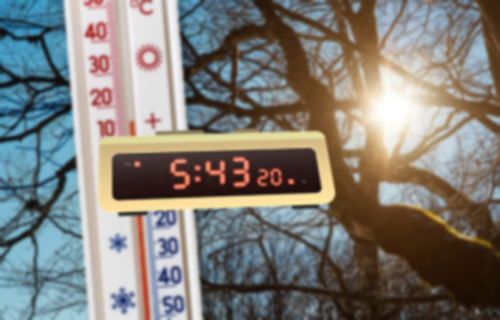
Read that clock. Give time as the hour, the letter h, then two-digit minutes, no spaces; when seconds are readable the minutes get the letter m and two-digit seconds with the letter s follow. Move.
5h43m20s
